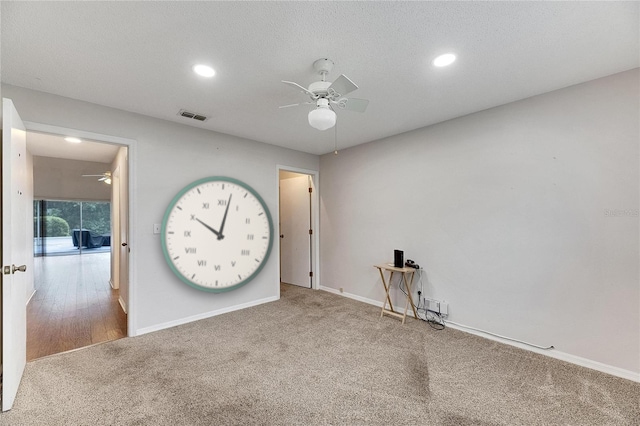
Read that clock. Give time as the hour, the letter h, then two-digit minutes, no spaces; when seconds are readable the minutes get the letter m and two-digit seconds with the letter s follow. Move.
10h02
